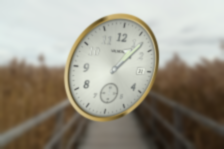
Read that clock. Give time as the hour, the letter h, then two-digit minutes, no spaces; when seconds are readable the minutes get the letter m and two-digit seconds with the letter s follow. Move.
1h07
